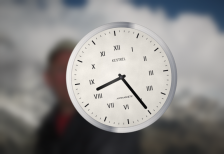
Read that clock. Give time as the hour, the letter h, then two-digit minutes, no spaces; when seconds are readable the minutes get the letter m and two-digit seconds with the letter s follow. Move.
8h25
